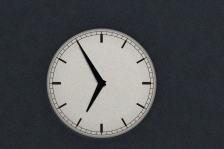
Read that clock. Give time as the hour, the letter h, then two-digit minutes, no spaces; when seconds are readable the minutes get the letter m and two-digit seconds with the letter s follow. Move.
6h55
